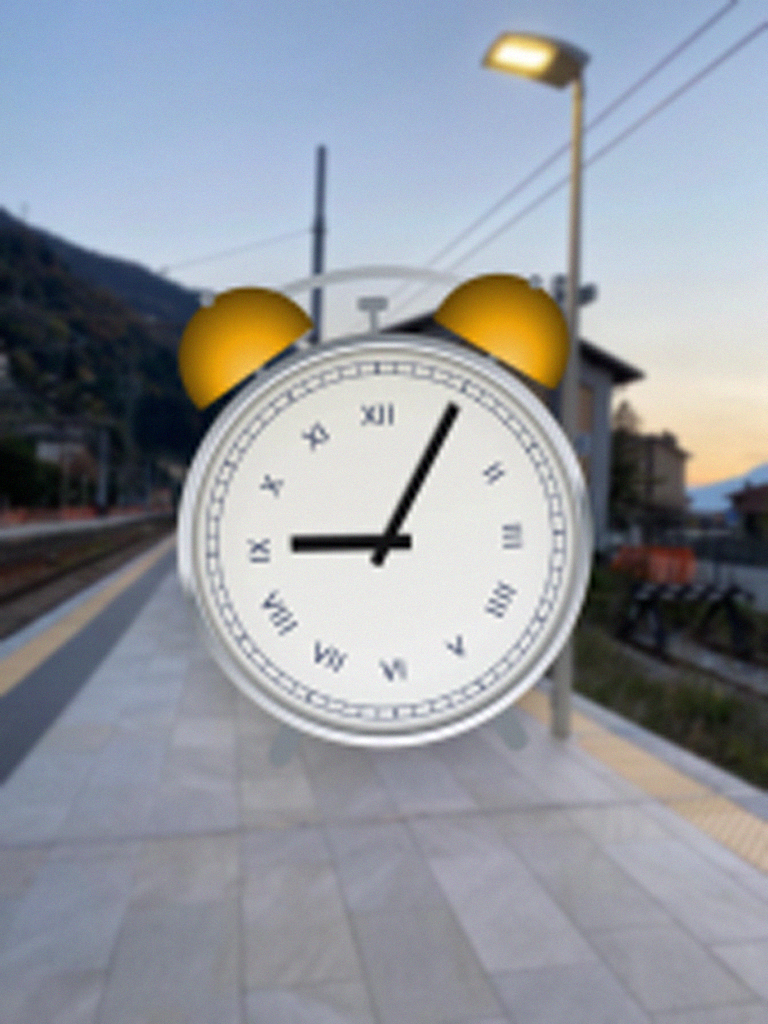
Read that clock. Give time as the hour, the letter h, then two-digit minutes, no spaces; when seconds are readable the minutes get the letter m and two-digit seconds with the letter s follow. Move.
9h05
